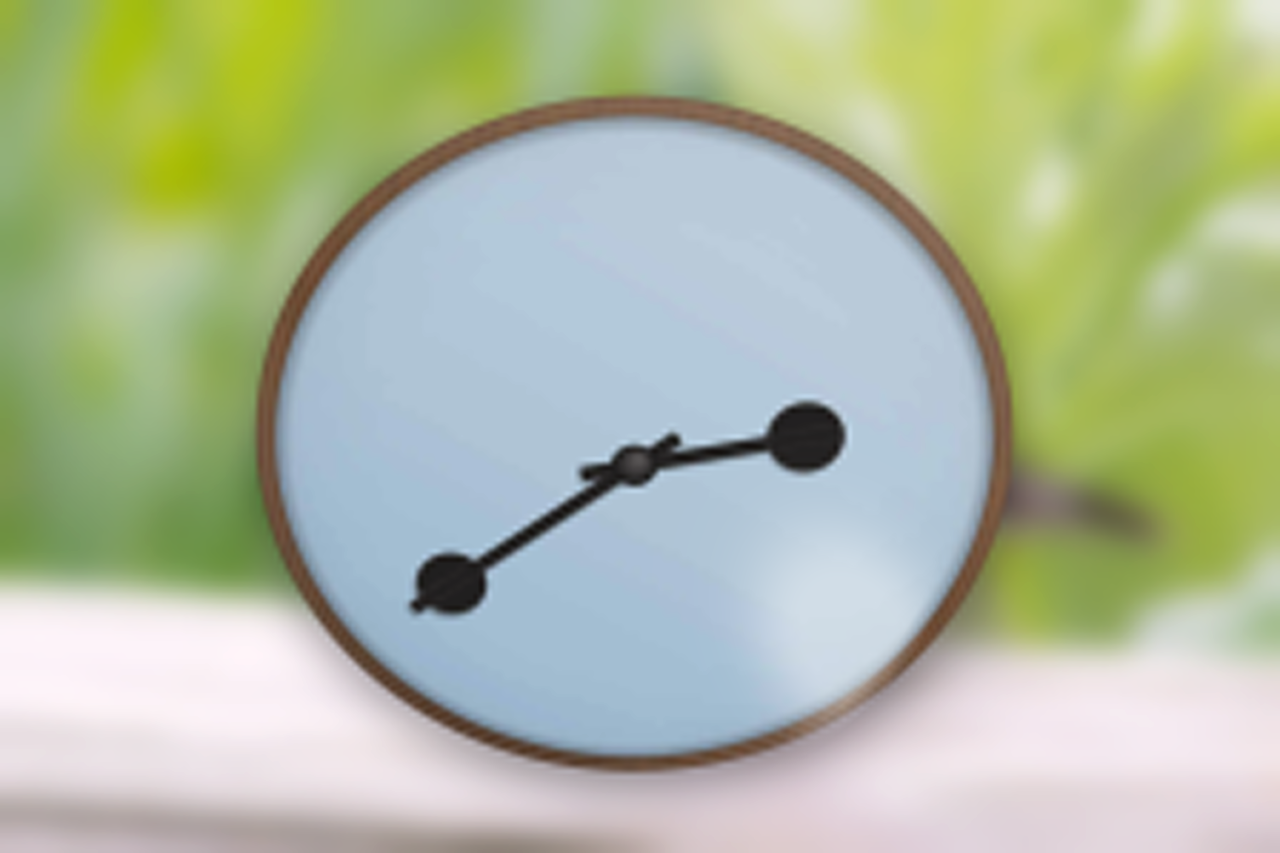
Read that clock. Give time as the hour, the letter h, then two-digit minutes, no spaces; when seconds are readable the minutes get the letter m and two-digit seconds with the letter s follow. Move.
2h39
